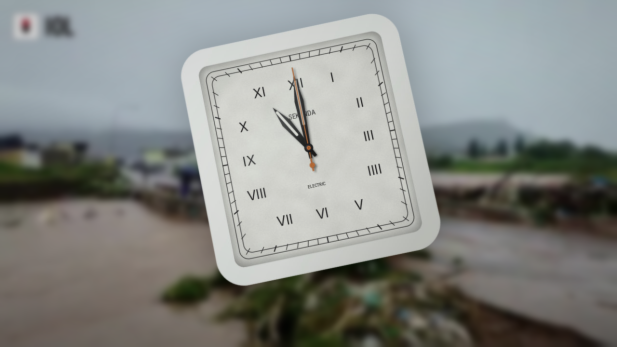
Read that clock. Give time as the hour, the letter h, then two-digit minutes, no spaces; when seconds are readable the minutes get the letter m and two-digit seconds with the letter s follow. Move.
11h00m00s
